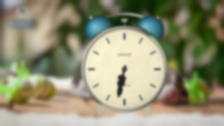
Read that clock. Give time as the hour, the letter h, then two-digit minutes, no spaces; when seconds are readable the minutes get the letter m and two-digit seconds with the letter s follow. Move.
6h32
